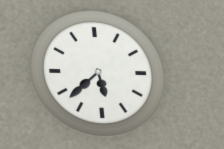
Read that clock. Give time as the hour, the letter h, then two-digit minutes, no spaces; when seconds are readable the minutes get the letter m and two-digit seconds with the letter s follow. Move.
5h38
